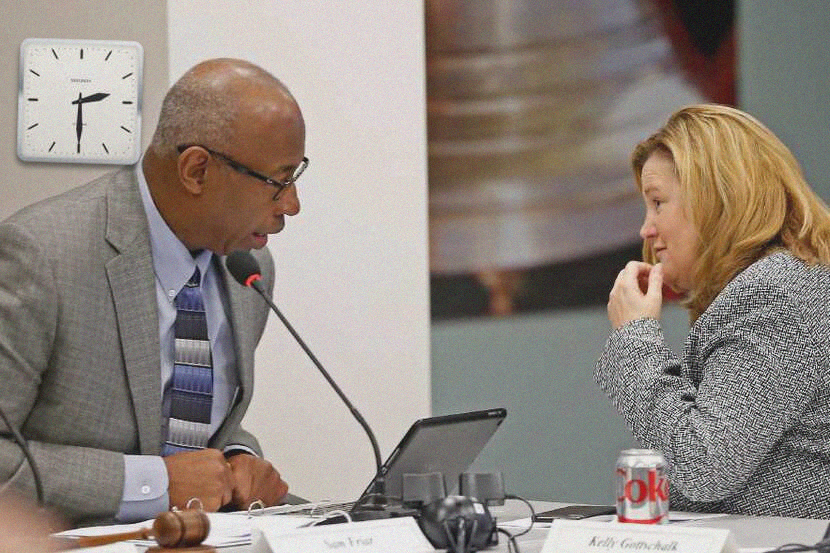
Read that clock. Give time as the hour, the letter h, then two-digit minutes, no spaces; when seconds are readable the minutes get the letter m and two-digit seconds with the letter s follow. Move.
2h30
